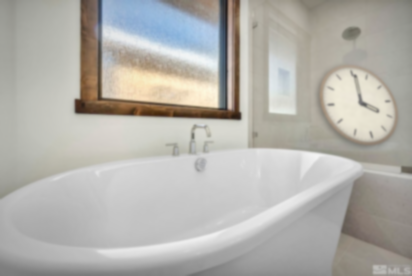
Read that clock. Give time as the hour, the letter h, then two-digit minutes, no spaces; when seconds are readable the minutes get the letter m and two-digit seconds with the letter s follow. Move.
4h01
